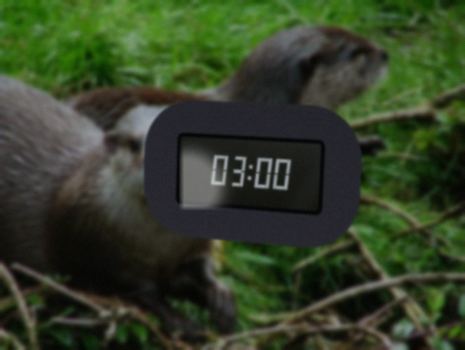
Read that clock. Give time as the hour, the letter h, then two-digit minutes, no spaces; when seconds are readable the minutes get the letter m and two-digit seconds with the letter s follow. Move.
3h00
